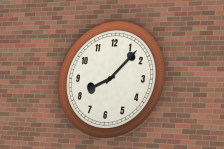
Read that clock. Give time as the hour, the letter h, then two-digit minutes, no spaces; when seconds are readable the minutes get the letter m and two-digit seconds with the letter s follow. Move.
8h07
